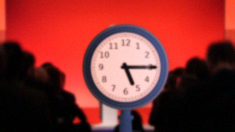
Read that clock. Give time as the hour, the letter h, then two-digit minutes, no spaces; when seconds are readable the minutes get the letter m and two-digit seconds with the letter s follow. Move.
5h15
